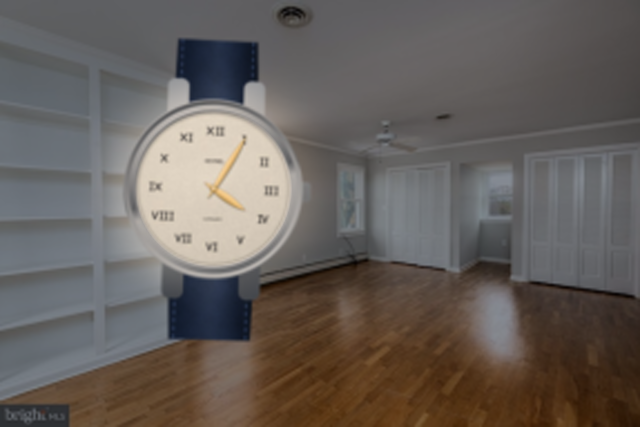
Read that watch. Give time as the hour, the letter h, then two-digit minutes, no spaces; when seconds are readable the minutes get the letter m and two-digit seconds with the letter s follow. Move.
4h05
